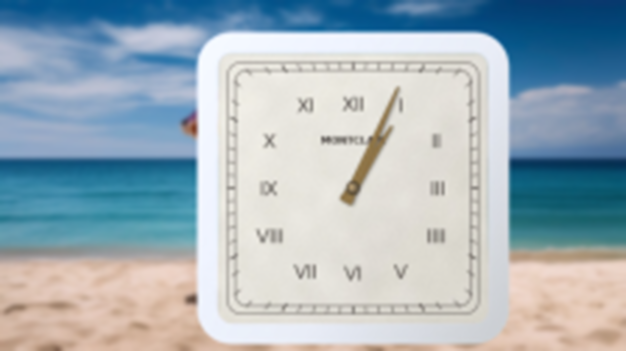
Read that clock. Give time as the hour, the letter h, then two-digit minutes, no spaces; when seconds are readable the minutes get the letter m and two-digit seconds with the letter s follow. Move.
1h04
